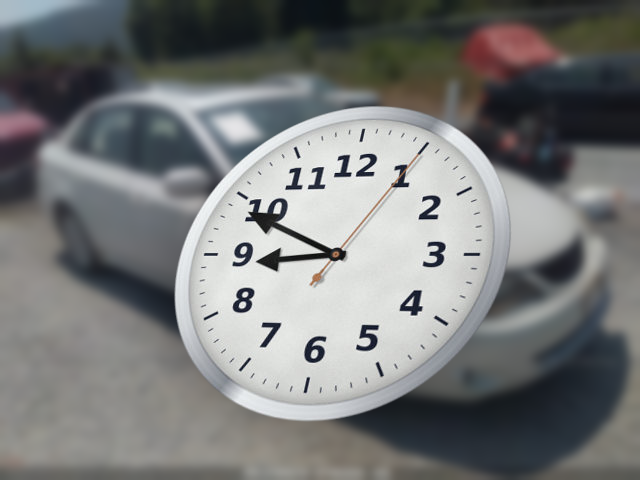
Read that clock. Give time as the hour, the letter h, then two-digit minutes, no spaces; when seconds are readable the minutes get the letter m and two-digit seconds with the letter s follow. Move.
8h49m05s
